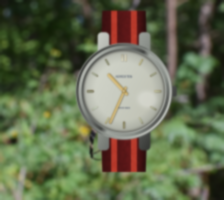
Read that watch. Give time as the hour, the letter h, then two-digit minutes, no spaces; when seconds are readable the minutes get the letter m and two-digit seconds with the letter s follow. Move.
10h34
